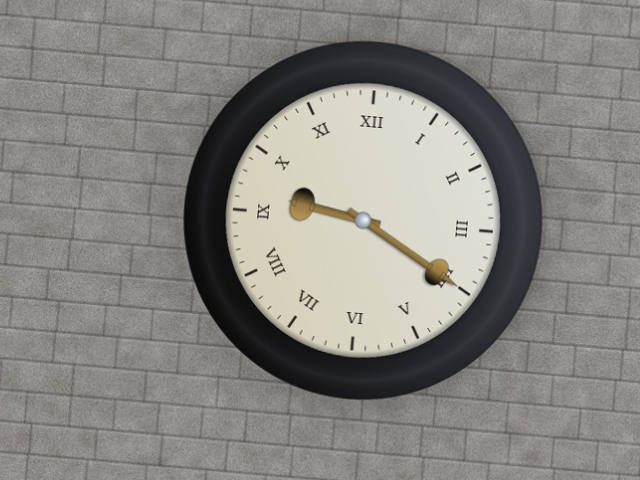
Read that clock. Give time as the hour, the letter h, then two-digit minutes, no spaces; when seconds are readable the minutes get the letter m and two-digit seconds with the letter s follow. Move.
9h20
